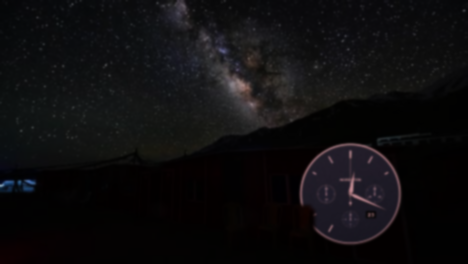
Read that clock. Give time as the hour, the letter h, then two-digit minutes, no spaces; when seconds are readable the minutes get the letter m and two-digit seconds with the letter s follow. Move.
12h19
